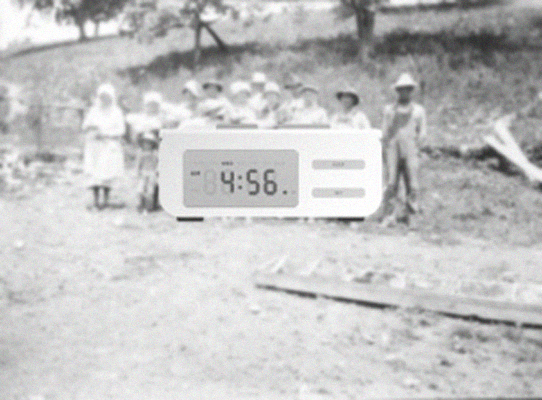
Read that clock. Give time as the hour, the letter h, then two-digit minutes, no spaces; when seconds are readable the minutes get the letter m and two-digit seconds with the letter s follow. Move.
4h56
